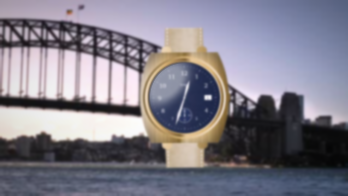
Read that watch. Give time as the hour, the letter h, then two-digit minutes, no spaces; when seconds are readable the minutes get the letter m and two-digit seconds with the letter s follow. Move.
12h33
